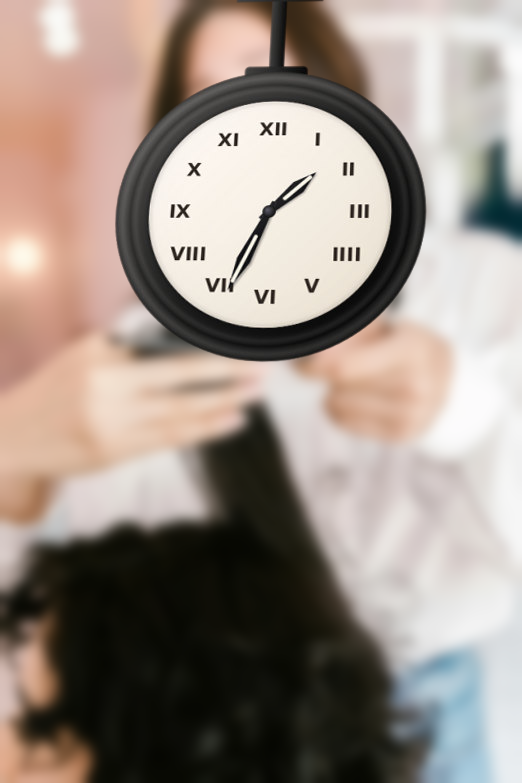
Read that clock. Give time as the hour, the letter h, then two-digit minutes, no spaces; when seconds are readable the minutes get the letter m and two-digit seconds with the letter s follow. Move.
1h34
